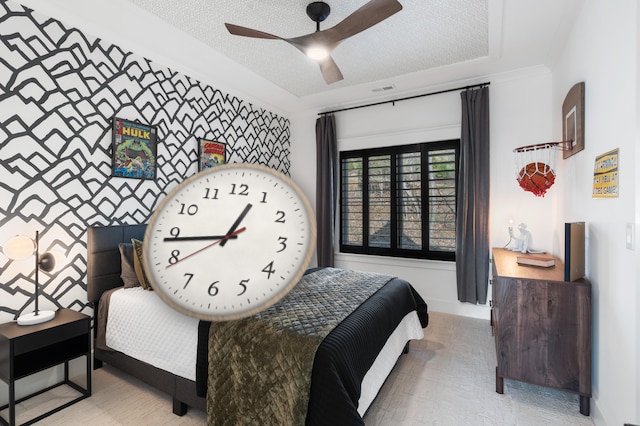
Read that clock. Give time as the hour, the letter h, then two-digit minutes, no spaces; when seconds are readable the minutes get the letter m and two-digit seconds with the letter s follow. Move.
12h43m39s
